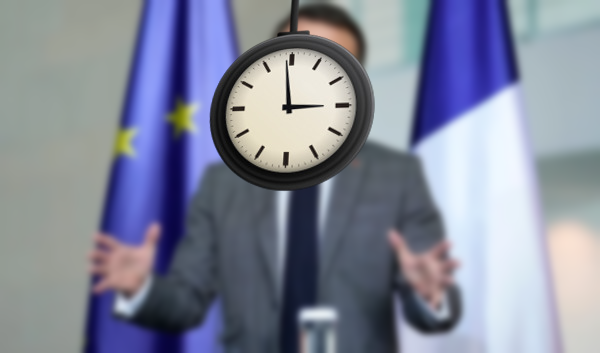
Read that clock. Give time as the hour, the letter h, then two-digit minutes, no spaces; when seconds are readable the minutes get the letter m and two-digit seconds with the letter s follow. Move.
2h59
